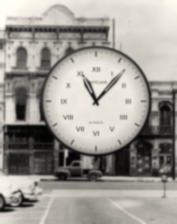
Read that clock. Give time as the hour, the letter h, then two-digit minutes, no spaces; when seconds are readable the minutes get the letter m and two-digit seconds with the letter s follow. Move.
11h07
